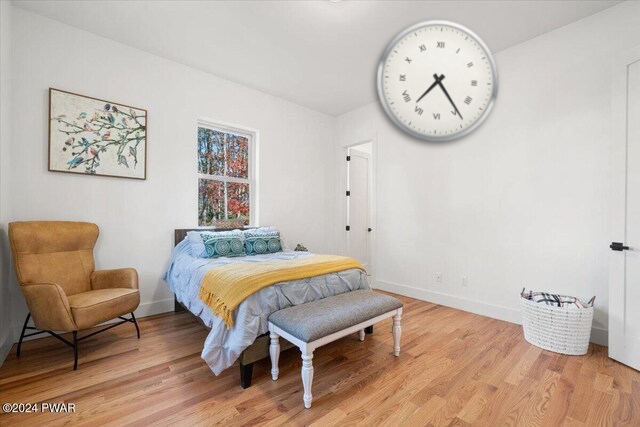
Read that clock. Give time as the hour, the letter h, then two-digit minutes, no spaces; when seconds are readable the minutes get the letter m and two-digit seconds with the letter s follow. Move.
7h24
